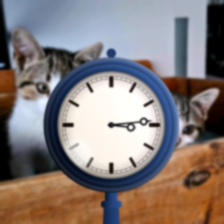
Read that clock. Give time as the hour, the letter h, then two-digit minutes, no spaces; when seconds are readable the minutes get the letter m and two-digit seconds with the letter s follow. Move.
3h14
